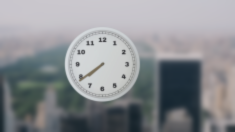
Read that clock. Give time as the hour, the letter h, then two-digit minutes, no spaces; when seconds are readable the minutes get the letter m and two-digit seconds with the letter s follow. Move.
7h39
